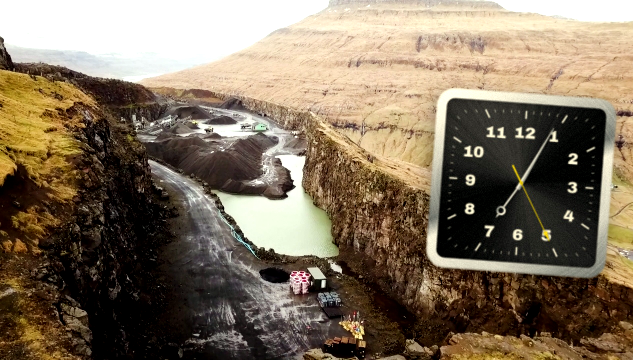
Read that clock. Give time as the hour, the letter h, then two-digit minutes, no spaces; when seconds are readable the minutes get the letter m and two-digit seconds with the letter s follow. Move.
7h04m25s
